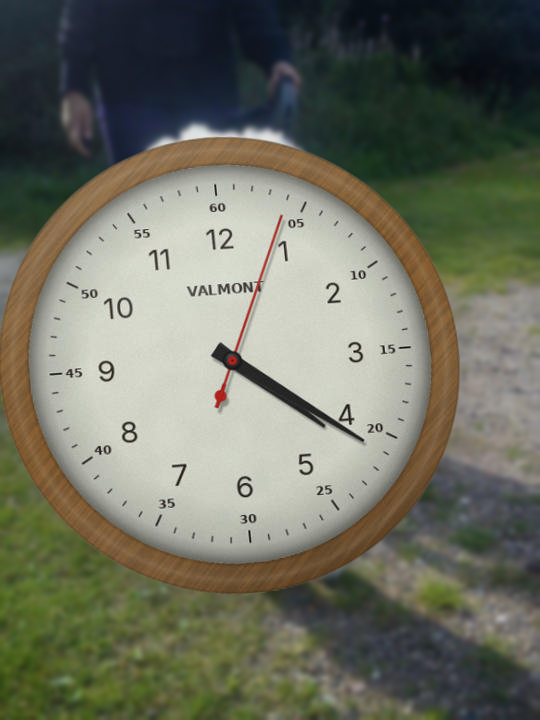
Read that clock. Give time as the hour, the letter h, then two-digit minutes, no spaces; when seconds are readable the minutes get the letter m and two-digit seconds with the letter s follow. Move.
4h21m04s
